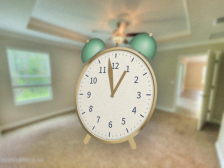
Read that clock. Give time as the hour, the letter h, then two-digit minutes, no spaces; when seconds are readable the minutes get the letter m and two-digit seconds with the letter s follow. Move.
12h58
